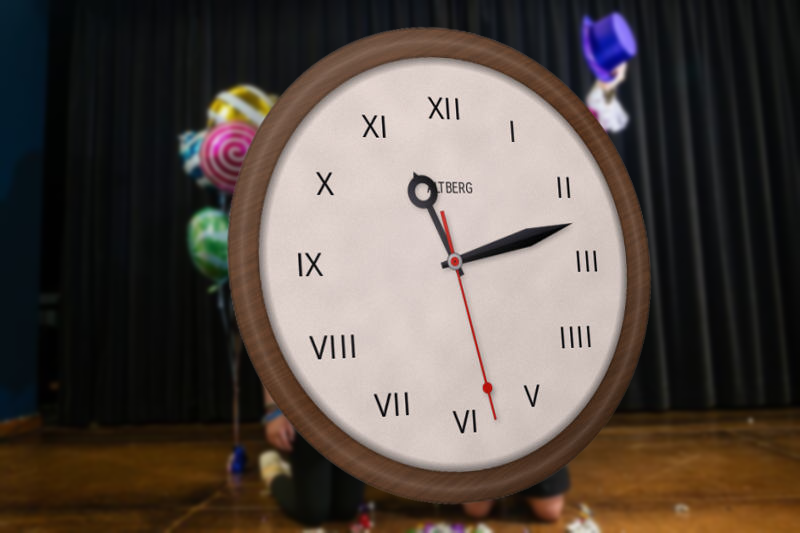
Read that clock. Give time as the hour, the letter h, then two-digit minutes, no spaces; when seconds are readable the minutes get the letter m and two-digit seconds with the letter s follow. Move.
11h12m28s
